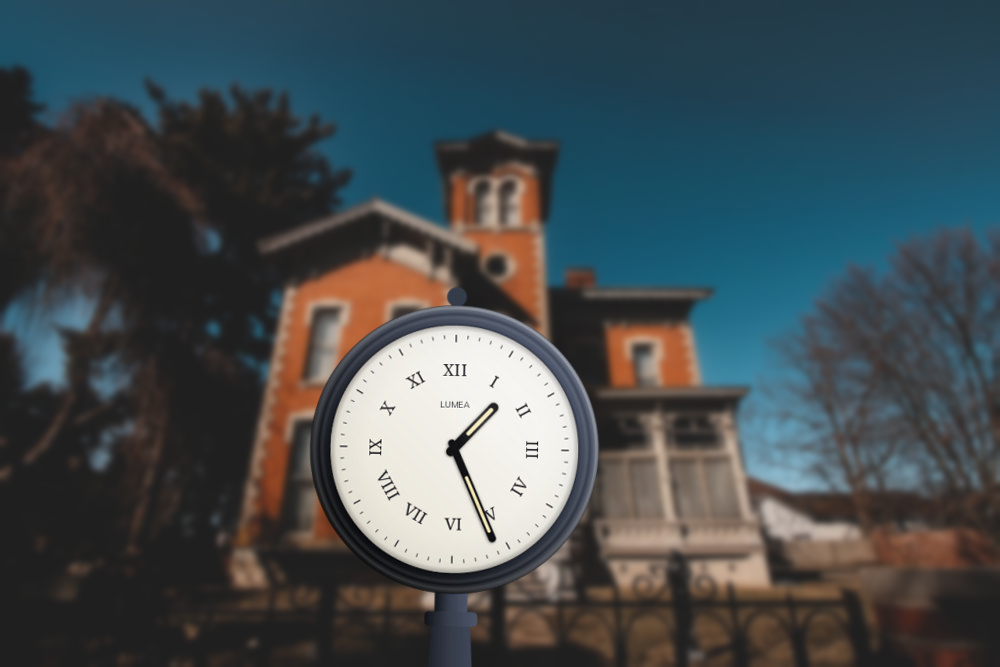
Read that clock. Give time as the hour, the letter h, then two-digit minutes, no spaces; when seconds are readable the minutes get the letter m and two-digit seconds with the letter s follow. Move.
1h26
